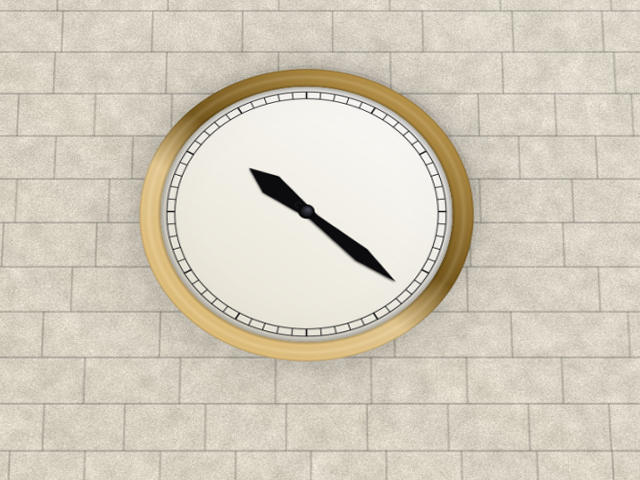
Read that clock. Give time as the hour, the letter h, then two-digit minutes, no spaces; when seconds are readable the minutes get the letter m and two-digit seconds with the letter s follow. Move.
10h22
